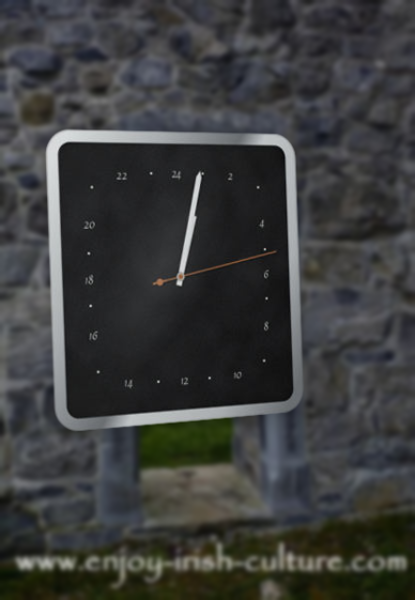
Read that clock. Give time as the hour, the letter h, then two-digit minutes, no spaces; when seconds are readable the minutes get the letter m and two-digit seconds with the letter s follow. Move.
1h02m13s
